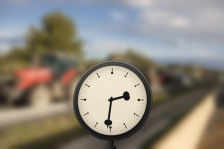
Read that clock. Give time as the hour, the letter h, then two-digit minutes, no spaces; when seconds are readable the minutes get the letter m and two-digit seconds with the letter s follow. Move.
2h31
